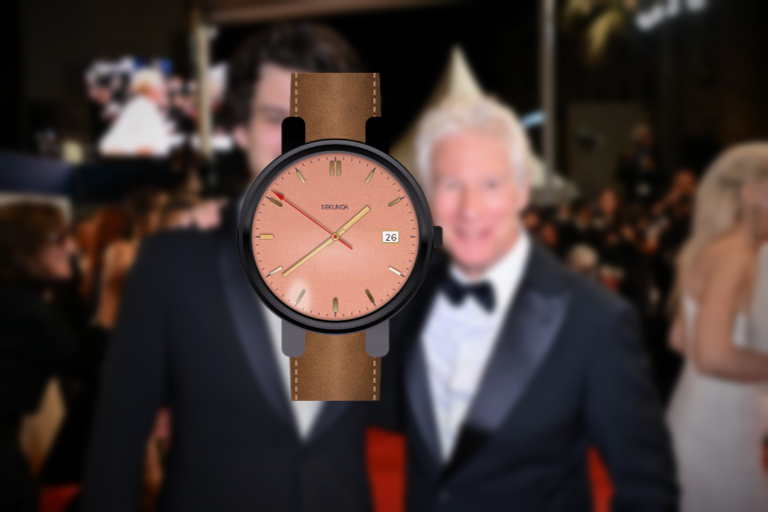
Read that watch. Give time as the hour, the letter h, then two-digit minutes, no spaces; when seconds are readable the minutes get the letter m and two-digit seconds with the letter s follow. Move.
1h38m51s
